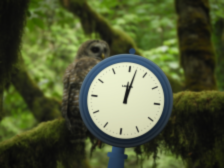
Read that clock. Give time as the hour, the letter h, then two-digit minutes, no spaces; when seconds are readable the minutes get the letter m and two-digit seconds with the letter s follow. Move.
12h02
